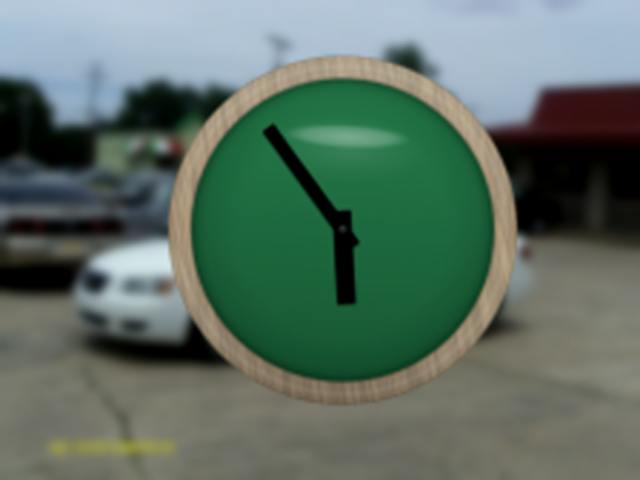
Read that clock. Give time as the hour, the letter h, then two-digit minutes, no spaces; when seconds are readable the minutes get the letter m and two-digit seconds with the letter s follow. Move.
5h54
